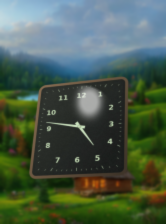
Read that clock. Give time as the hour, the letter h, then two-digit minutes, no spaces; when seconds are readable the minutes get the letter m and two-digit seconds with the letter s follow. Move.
4h47
